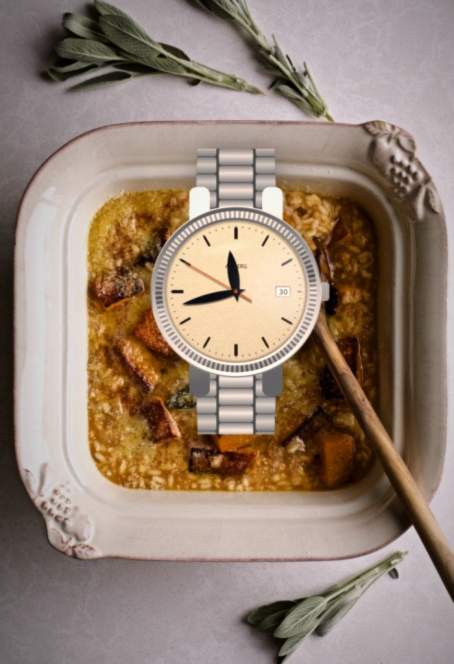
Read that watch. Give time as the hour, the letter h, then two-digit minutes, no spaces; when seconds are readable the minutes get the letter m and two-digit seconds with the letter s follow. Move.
11h42m50s
